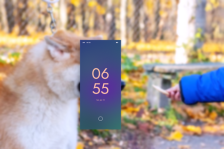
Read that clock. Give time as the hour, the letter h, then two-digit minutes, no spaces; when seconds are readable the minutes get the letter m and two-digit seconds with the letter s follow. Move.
6h55
